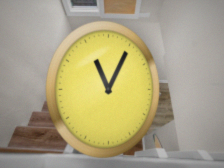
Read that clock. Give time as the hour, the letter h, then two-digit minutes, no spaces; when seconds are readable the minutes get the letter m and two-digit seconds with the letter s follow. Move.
11h05
